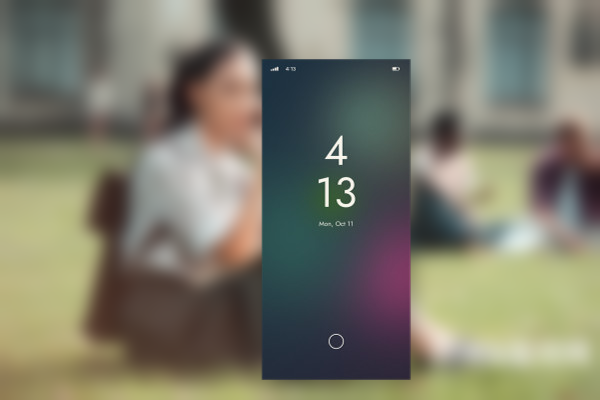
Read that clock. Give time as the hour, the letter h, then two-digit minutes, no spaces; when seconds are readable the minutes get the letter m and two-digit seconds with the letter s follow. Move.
4h13
